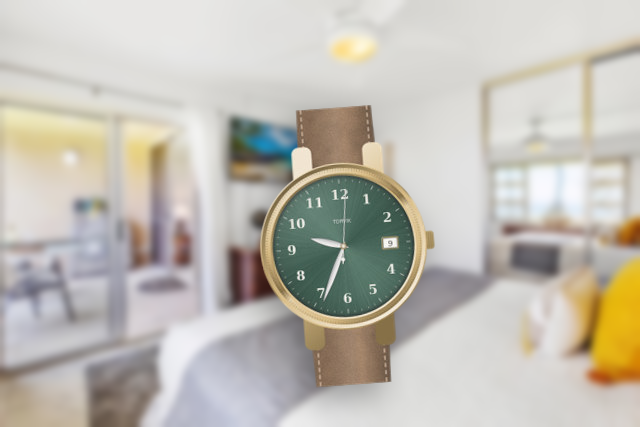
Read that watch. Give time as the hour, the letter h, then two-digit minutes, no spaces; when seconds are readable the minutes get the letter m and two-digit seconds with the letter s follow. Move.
9h34m01s
